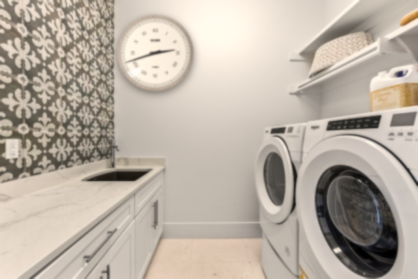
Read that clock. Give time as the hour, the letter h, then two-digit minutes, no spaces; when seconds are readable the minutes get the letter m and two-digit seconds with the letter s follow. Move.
2h42
